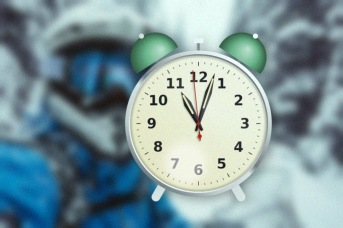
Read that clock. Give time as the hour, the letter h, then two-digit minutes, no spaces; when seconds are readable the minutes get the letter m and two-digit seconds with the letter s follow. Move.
11h02m59s
